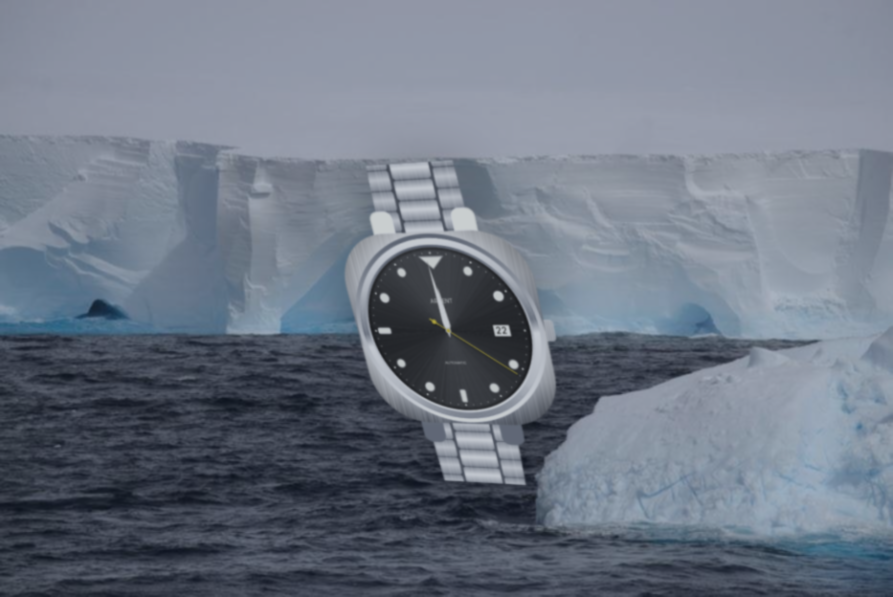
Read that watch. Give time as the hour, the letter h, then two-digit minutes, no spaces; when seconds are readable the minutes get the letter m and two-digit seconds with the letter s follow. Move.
11h59m21s
